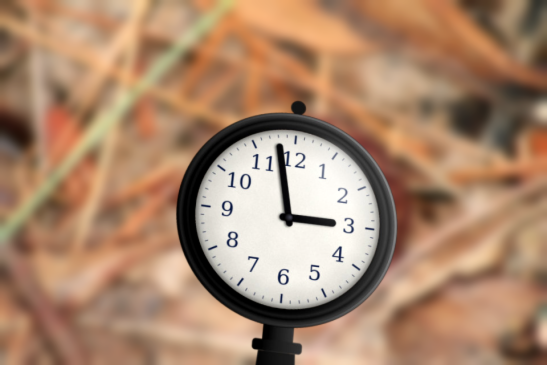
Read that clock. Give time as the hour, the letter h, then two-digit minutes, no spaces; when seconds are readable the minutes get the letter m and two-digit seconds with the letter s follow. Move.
2h58
